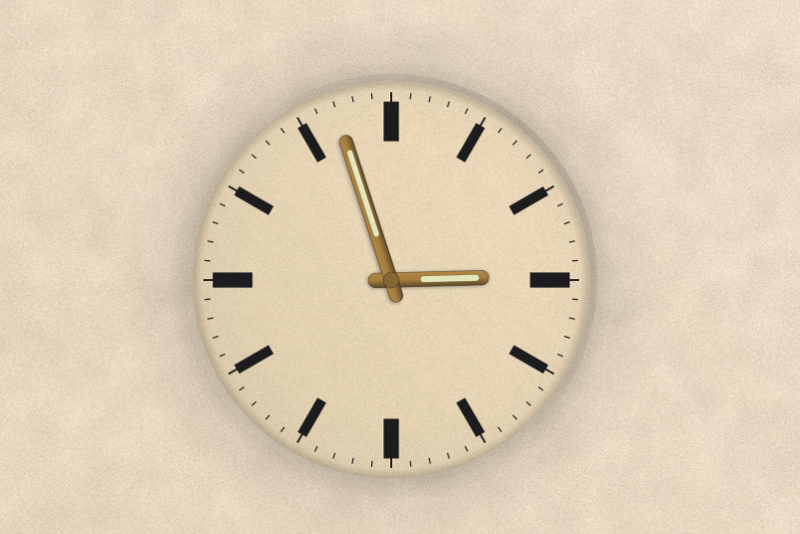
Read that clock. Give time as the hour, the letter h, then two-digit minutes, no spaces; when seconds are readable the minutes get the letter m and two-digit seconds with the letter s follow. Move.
2h57
